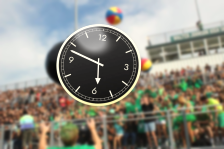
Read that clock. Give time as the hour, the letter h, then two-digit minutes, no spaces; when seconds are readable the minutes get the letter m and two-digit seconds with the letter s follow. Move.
5h48
